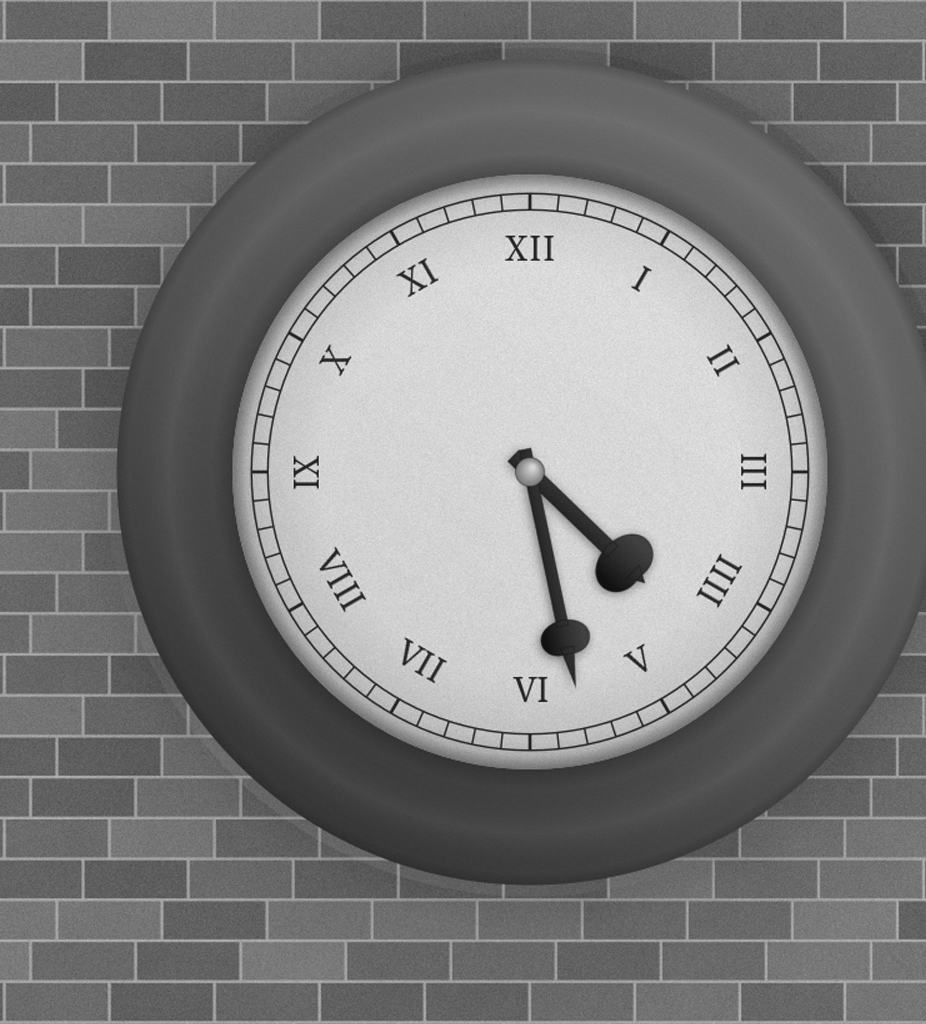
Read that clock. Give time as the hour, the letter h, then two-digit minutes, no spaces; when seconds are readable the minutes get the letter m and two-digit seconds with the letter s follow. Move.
4h28
